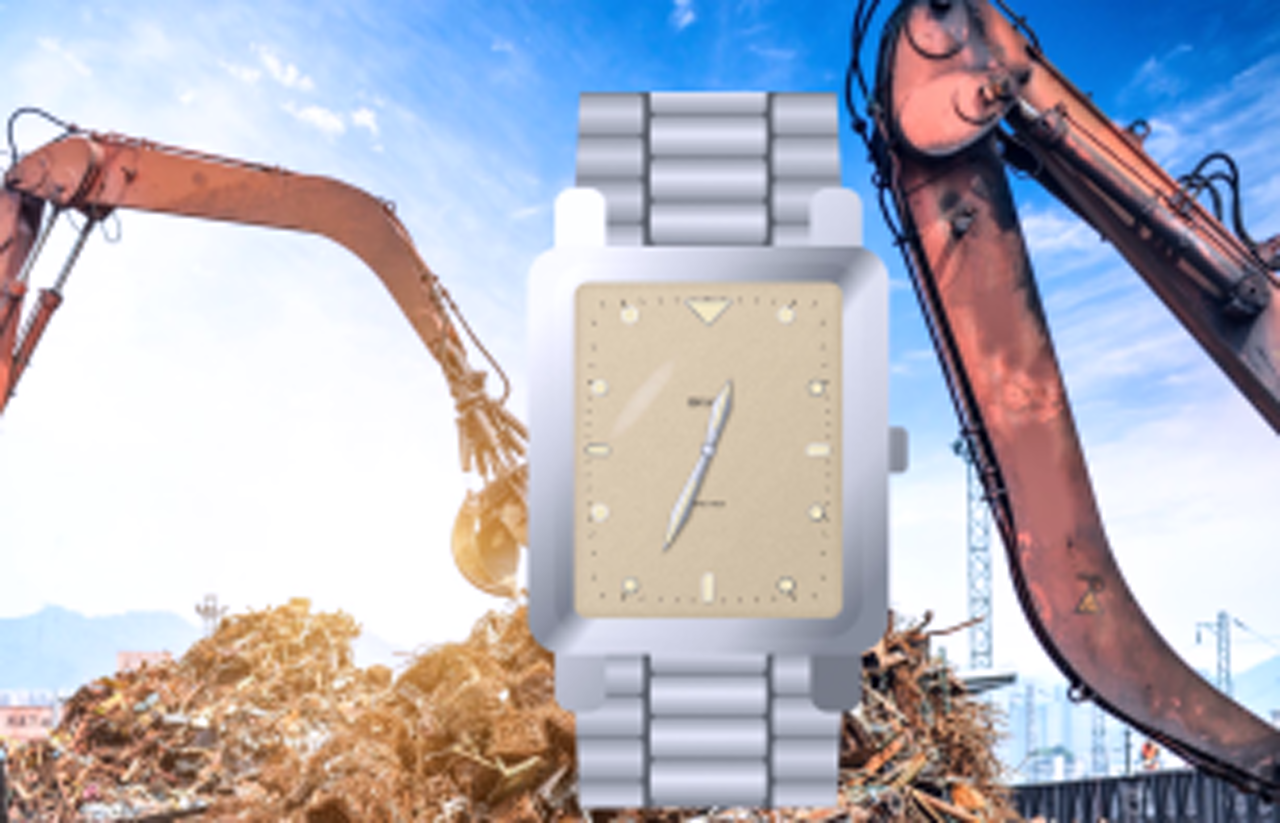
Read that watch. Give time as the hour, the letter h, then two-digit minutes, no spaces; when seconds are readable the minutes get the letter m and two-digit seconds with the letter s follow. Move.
12h34
